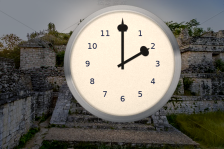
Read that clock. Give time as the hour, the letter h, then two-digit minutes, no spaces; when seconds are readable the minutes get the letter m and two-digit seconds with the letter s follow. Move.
2h00
